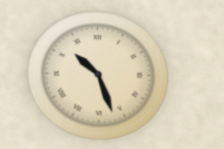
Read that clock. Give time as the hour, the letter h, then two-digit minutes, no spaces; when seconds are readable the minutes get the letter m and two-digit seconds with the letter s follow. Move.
10h27
